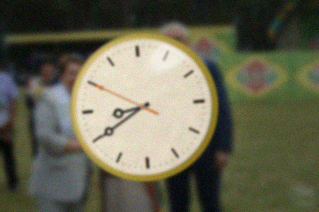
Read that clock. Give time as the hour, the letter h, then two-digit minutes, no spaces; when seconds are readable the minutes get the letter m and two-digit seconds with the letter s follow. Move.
8h39m50s
